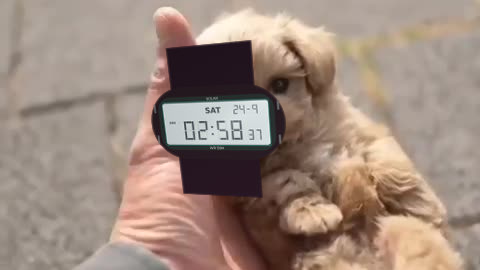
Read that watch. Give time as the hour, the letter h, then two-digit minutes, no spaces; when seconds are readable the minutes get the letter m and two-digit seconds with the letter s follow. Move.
2h58m37s
